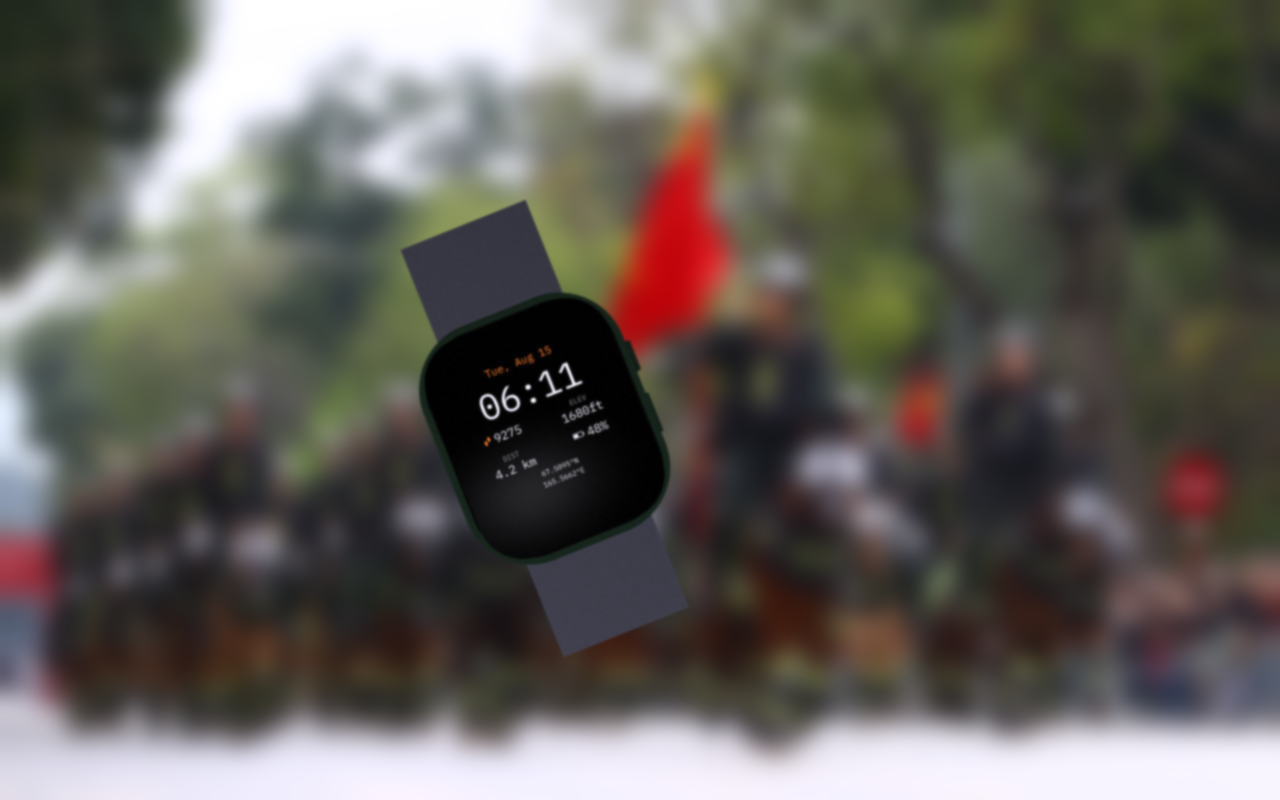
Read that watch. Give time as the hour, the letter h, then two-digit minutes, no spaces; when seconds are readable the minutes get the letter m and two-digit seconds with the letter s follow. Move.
6h11
